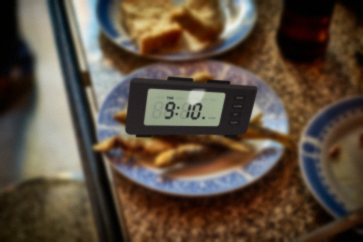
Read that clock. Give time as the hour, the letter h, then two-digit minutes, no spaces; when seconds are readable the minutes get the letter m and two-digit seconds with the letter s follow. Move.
9h10
